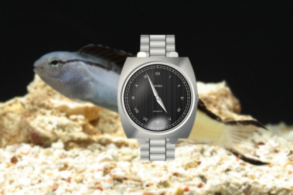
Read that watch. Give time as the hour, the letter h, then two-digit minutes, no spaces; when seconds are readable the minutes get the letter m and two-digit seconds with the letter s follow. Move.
4h56
